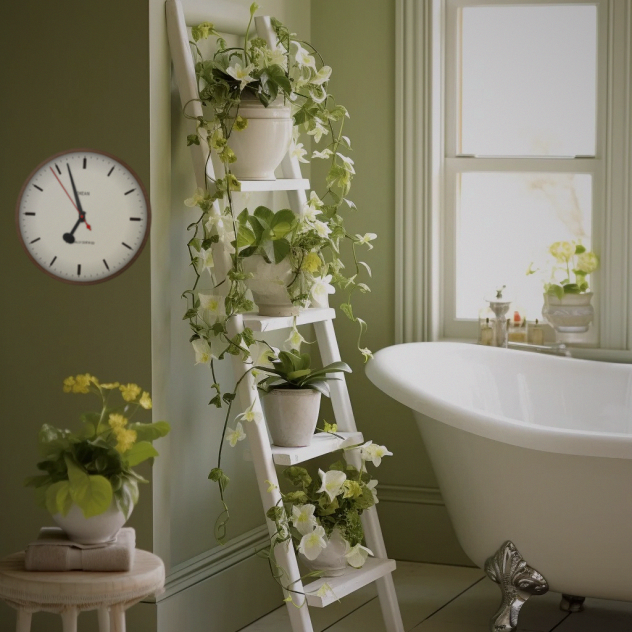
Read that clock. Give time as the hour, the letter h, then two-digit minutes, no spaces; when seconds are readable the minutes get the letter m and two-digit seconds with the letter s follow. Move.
6h56m54s
